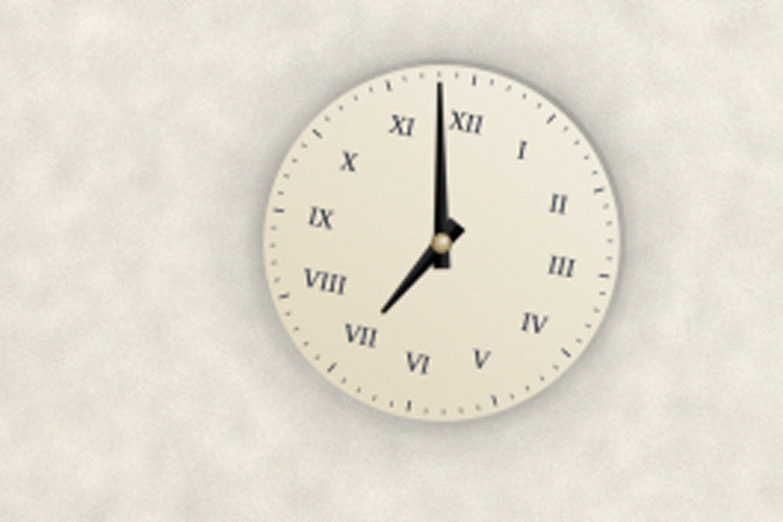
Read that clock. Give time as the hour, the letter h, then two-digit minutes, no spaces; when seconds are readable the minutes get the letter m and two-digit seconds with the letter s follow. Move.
6h58
